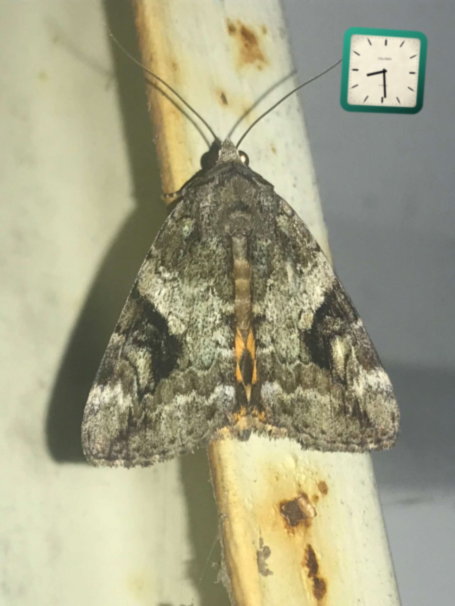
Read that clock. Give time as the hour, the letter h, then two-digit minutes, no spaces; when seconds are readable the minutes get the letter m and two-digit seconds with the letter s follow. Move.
8h29
